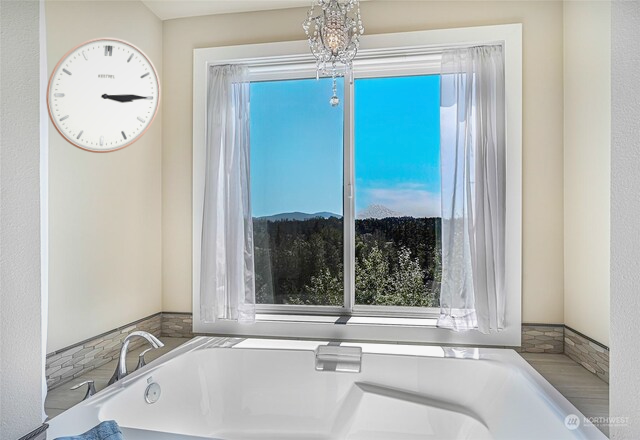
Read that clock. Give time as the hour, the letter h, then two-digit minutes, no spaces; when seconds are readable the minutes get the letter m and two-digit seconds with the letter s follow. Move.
3h15
